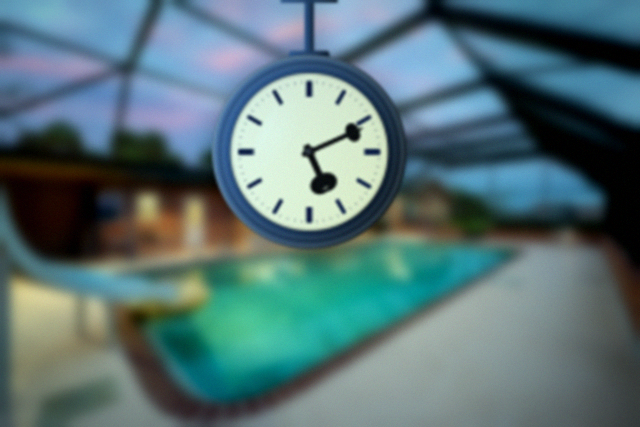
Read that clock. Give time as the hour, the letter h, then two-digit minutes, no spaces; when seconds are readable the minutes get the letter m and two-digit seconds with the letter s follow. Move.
5h11
